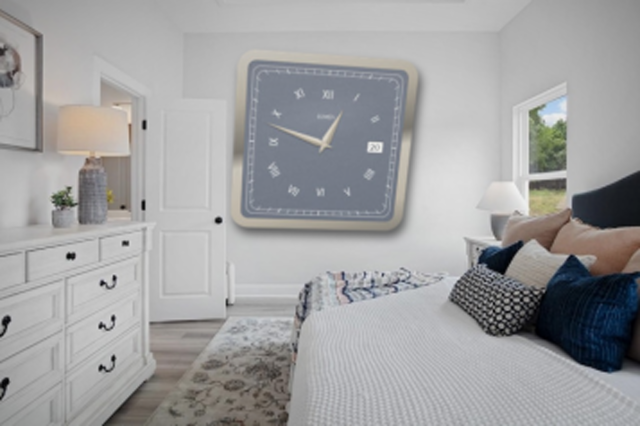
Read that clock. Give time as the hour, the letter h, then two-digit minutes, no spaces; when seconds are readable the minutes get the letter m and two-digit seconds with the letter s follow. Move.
12h48
